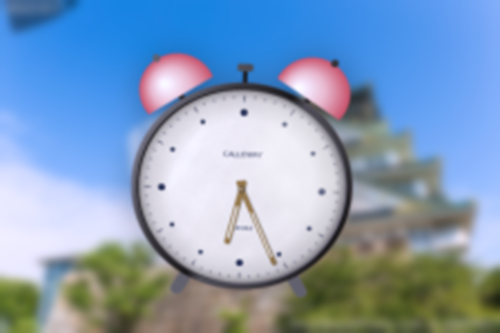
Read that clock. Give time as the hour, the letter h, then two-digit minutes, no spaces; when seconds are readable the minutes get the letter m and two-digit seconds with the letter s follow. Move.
6h26
